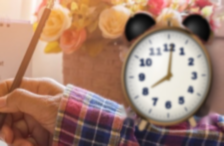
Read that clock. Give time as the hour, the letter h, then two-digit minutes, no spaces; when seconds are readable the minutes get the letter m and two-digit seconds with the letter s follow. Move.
8h01
